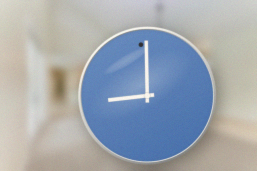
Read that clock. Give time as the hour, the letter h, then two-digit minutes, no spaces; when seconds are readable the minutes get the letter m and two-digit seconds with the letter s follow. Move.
9h01
